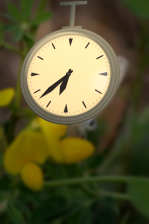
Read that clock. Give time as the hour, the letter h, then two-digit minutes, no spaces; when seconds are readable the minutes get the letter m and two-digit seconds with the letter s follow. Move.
6h38
